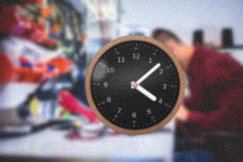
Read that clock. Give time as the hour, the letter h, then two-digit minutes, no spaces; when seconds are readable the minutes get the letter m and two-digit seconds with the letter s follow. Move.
4h08
